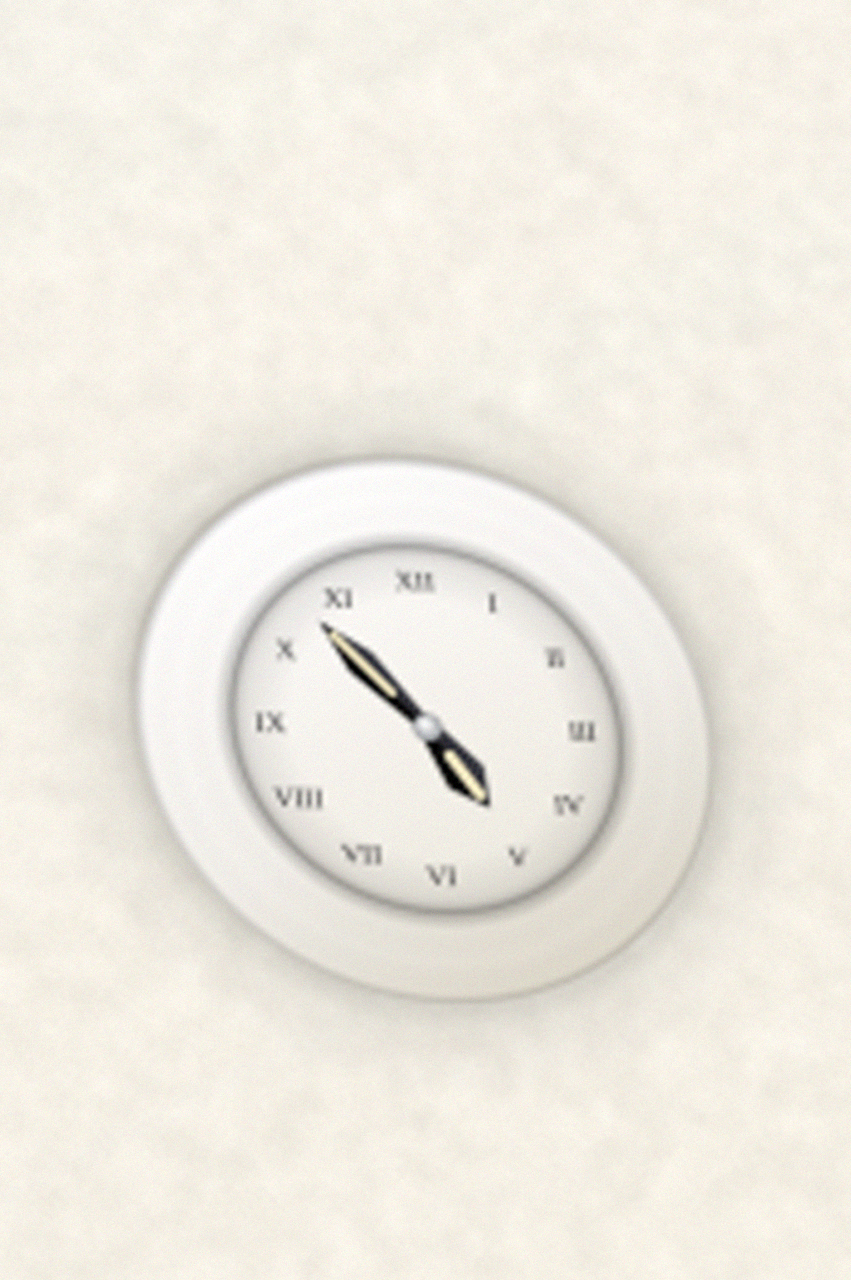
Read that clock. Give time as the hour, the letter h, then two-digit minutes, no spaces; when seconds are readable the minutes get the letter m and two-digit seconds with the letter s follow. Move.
4h53
